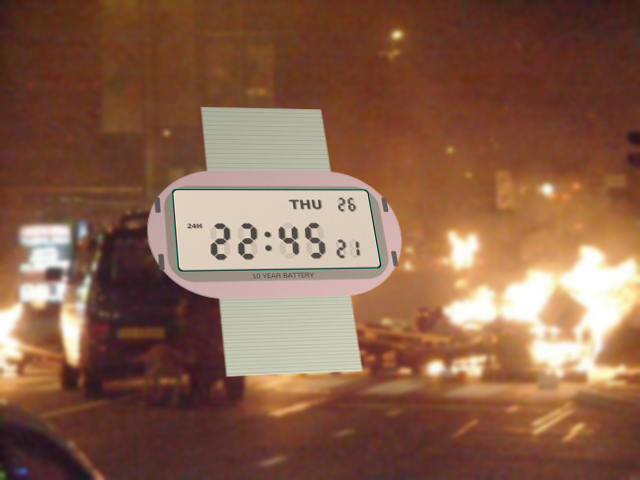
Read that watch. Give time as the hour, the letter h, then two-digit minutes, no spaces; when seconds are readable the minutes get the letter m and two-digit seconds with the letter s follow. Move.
22h45m21s
